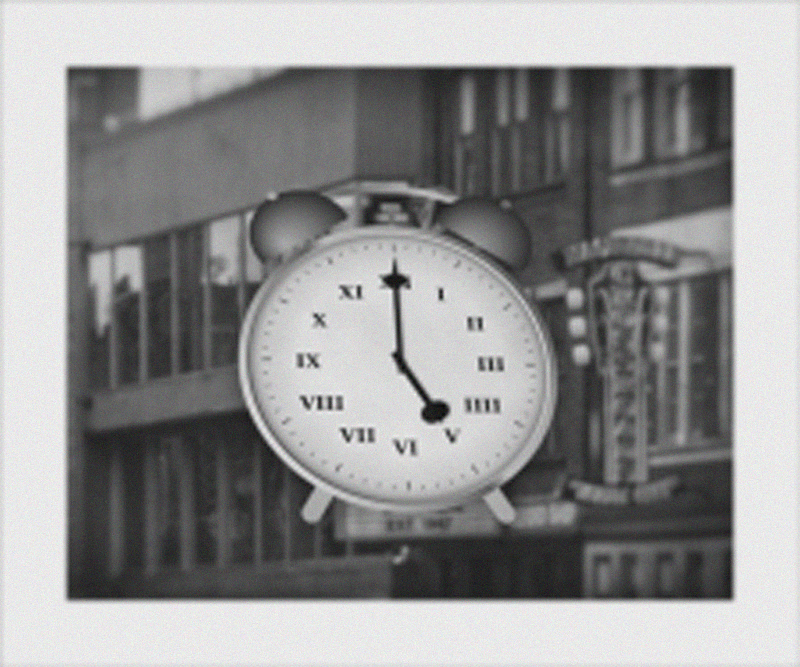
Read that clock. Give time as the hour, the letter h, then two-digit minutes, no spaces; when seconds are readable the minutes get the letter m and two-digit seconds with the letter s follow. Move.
5h00
